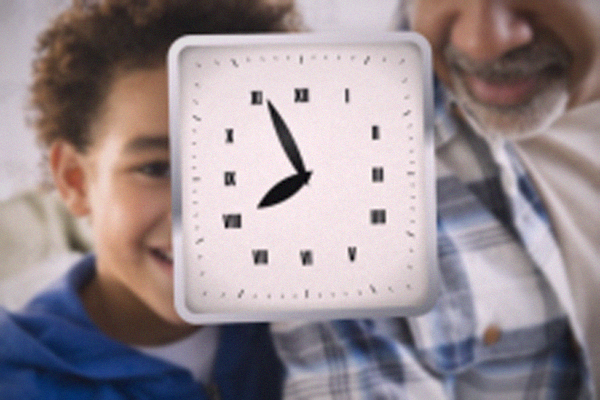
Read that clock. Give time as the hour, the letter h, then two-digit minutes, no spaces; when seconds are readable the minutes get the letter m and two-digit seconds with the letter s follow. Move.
7h56
